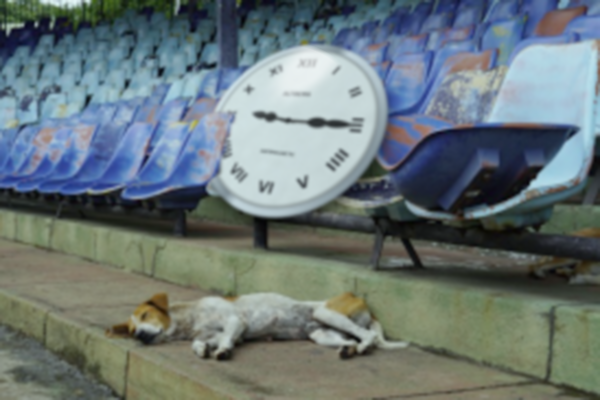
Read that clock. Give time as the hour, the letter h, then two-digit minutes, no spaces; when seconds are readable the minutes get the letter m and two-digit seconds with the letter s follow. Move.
9h15
